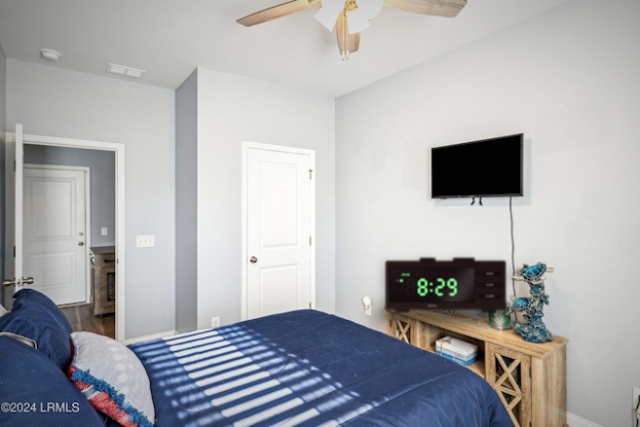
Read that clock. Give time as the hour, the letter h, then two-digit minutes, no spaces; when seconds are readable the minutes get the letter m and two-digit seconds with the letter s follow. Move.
8h29
